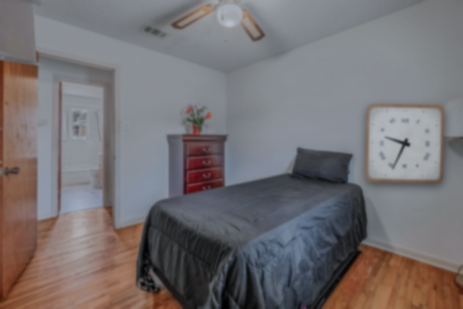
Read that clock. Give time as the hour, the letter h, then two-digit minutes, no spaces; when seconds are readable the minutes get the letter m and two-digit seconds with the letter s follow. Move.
9h34
